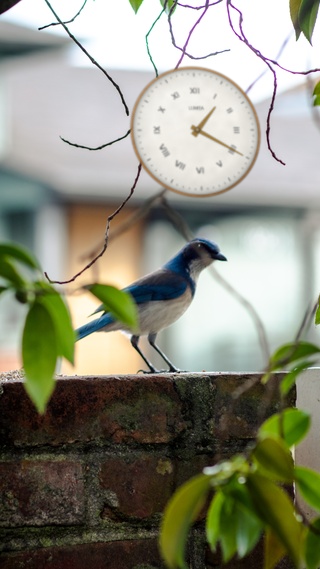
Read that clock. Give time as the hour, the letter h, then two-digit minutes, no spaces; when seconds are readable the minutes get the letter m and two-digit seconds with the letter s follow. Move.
1h20
